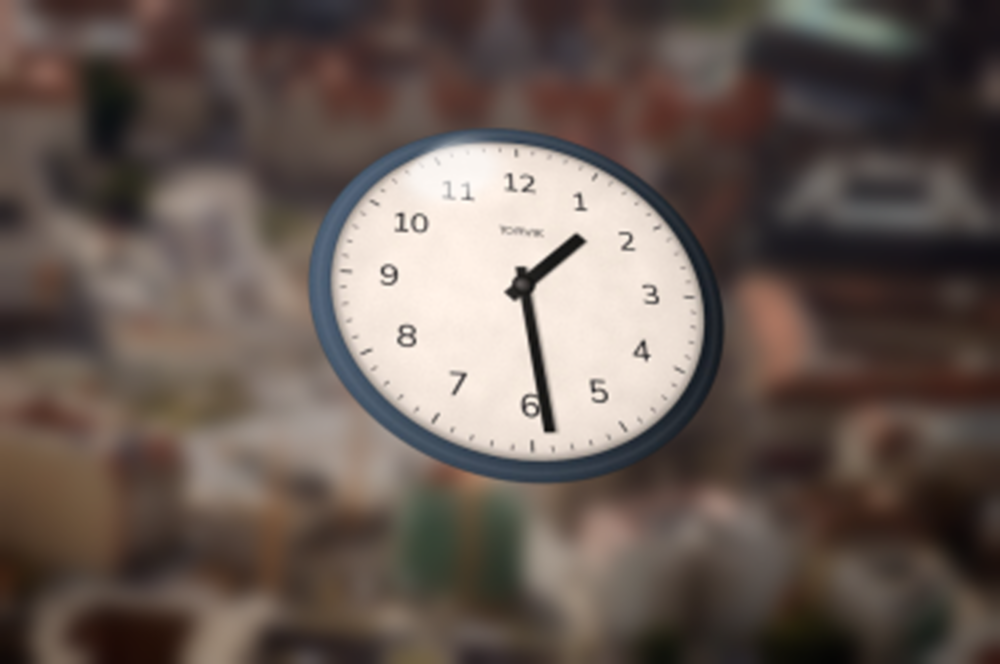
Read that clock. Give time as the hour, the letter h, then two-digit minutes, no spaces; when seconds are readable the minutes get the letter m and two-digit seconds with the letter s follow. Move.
1h29
